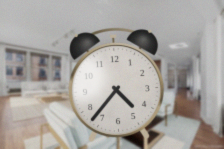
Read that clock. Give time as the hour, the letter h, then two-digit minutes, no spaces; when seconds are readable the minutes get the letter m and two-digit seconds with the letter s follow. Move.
4h37
